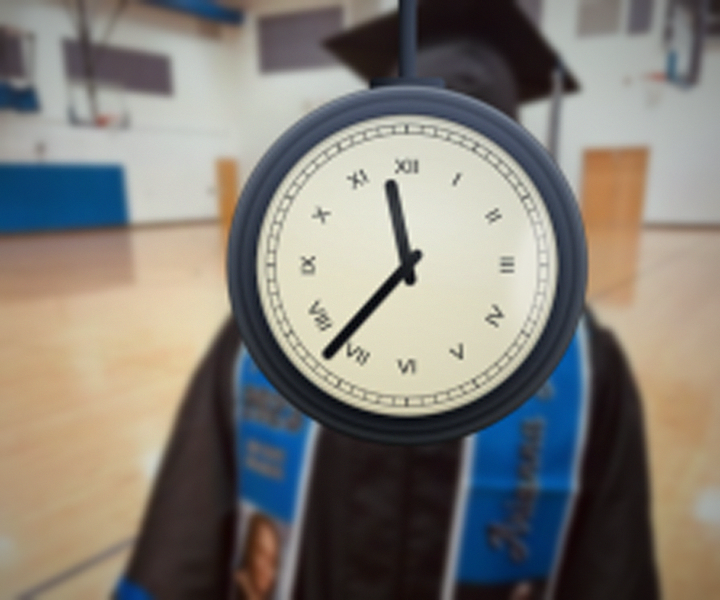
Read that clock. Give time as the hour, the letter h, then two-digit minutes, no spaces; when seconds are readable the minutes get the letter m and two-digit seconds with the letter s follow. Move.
11h37
